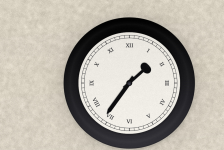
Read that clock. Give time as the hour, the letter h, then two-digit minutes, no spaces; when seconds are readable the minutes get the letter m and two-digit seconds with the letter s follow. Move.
1h36
